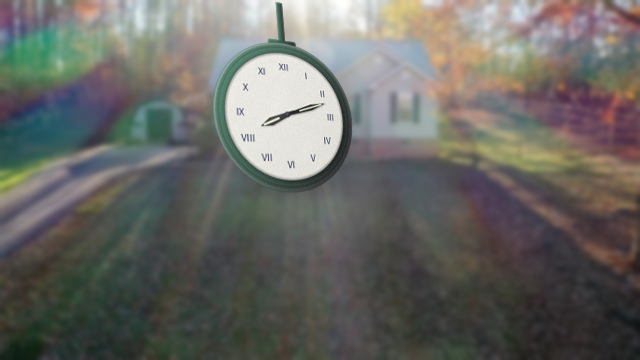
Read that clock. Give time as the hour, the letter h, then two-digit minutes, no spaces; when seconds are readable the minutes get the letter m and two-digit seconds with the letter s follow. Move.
8h12
